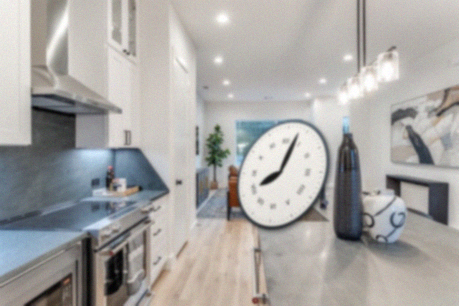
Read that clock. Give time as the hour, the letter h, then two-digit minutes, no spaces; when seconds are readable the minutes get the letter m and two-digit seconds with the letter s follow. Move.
8h03
